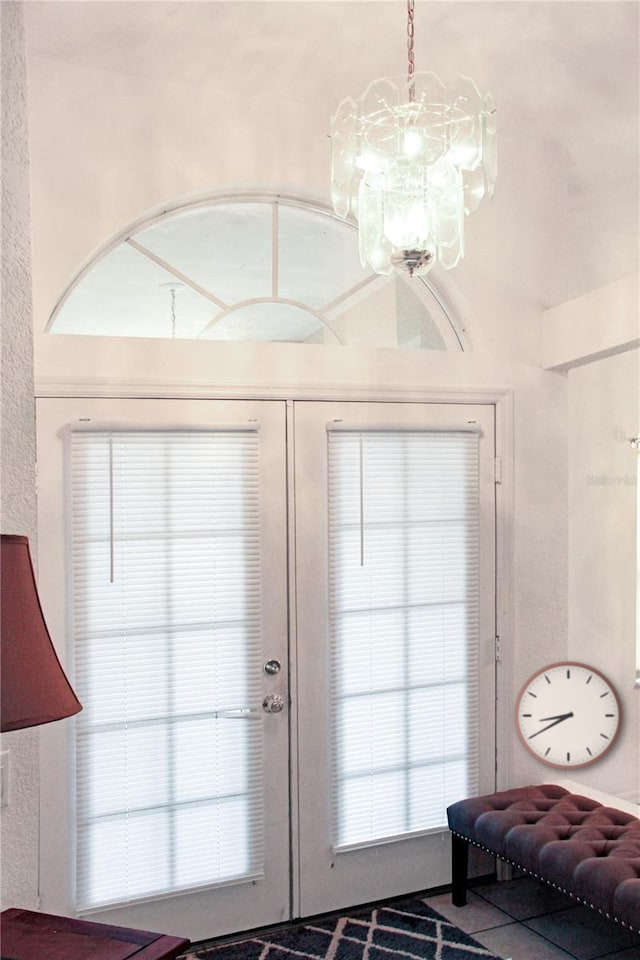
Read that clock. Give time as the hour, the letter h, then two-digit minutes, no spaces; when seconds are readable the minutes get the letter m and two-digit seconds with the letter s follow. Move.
8h40
